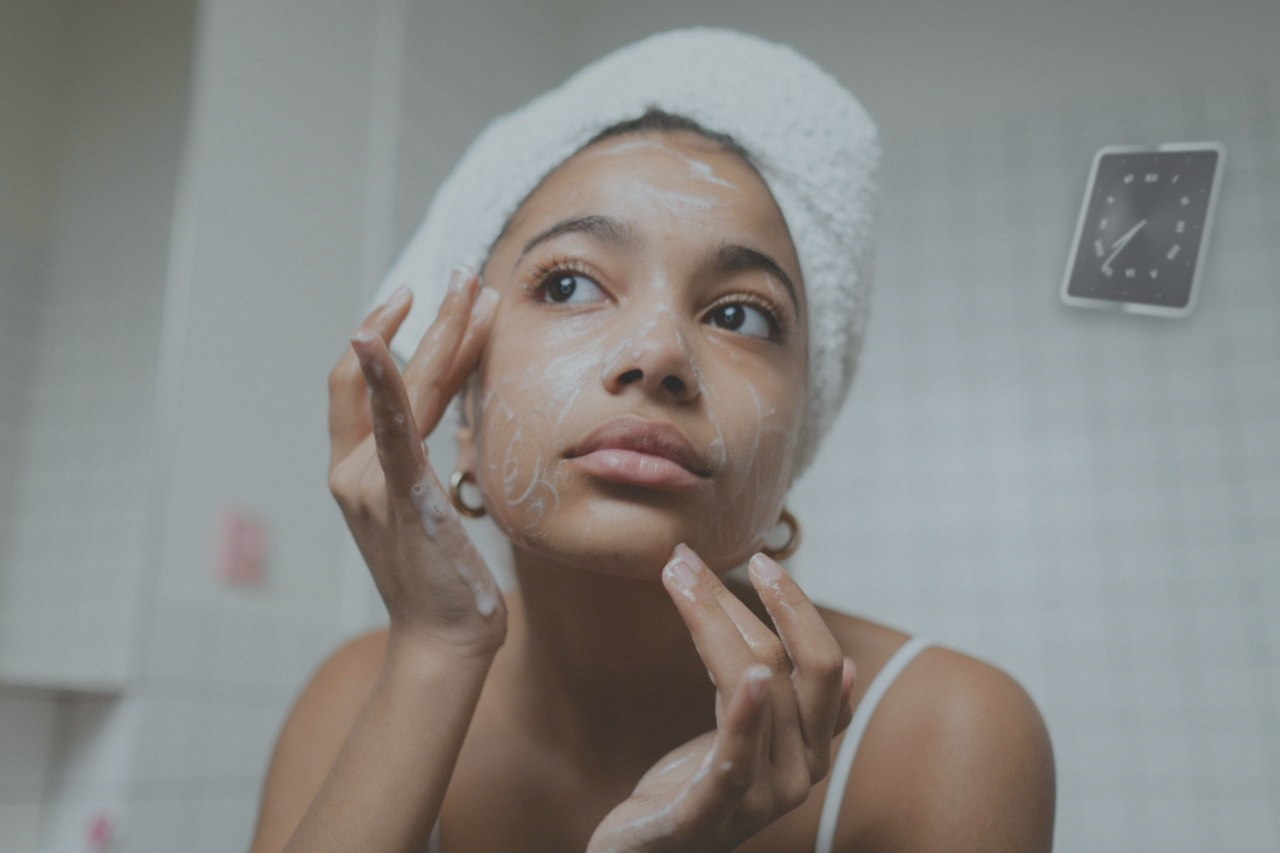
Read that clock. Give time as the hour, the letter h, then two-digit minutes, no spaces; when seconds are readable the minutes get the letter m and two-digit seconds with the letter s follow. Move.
7h36
